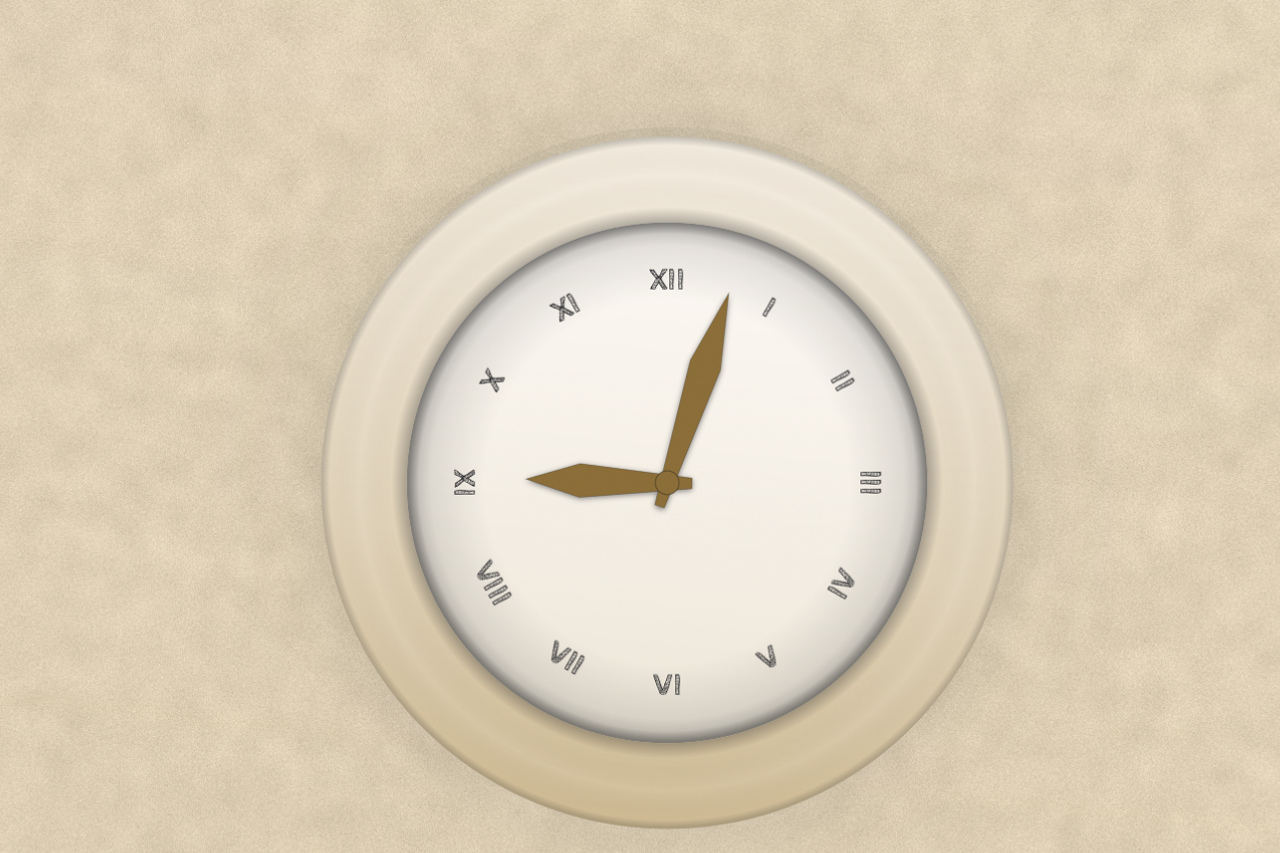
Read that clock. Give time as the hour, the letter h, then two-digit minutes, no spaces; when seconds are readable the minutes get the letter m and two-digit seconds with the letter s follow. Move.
9h03
